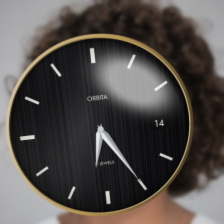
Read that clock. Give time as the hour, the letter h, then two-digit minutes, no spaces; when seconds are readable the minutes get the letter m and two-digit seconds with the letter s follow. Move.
6h25
